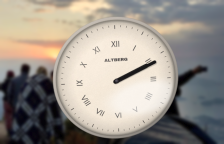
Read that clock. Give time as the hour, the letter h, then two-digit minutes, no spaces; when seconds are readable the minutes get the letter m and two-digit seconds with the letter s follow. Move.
2h11
